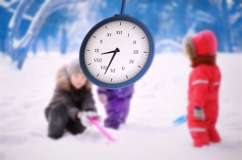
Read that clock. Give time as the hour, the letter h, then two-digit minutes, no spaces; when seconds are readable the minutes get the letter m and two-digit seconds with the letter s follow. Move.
8h33
